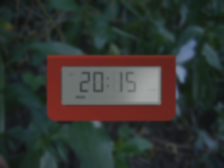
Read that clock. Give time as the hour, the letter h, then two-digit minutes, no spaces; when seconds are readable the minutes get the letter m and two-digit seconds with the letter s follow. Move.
20h15
